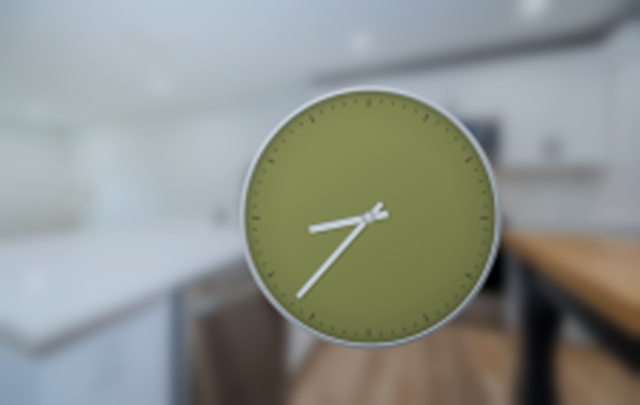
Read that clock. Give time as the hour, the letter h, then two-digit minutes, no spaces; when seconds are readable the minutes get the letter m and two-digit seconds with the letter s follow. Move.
8h37
